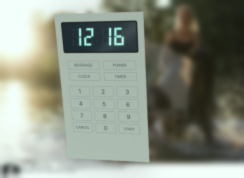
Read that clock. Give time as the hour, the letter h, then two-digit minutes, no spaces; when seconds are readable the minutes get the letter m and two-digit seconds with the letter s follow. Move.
12h16
